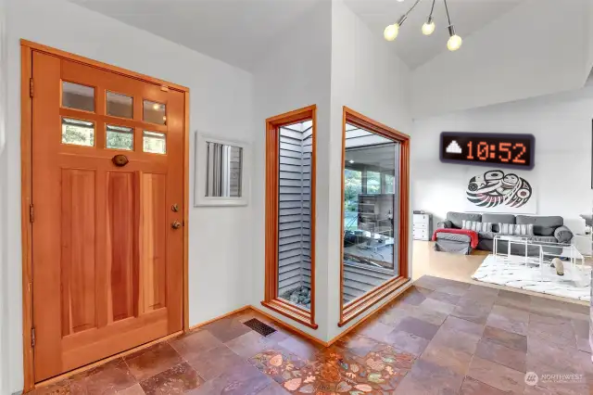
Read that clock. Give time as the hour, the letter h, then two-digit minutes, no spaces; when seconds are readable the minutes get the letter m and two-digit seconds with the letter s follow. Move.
10h52
